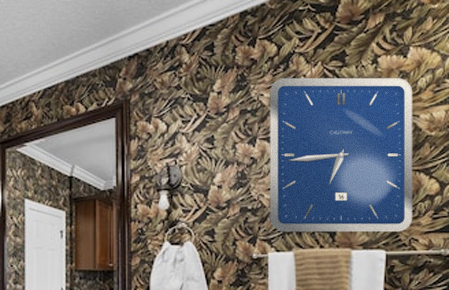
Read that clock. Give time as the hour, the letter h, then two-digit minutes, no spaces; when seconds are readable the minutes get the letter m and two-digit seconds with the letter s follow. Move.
6h44
